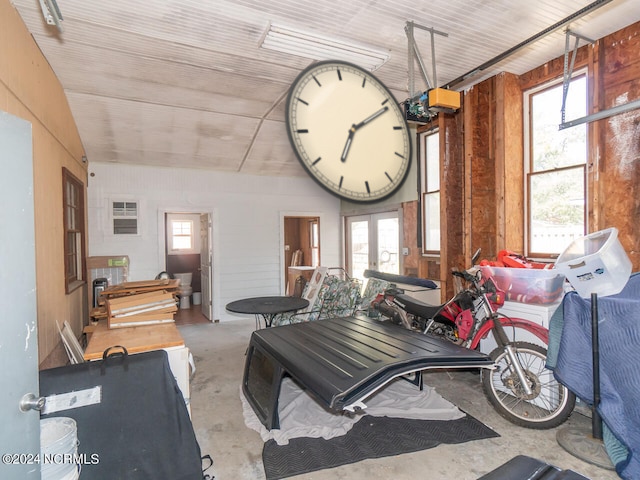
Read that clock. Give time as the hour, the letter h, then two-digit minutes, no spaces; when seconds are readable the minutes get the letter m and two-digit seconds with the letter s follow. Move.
7h11
